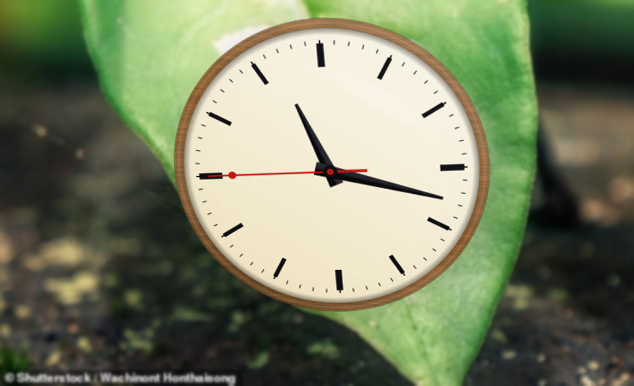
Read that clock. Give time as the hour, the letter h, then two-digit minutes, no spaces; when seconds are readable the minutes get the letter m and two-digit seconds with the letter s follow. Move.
11h17m45s
